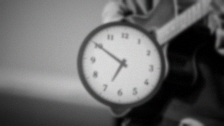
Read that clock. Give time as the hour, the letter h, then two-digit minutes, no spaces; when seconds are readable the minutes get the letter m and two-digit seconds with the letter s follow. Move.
6h50
